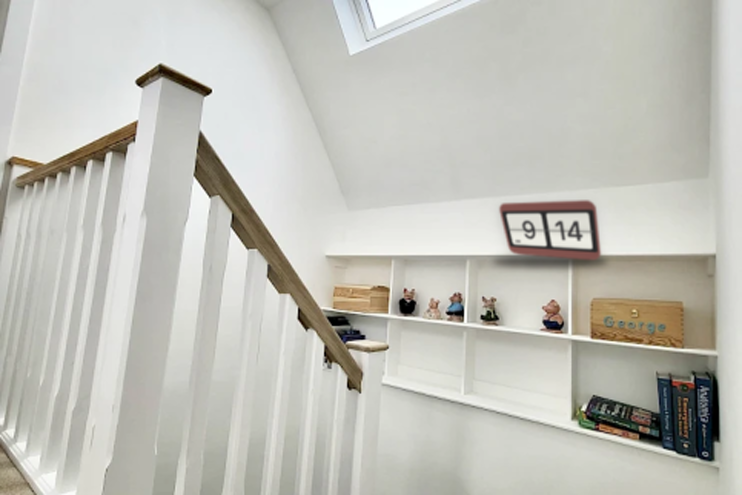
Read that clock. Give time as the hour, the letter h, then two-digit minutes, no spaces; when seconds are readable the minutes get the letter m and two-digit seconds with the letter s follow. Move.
9h14
